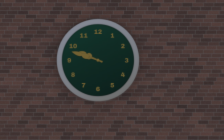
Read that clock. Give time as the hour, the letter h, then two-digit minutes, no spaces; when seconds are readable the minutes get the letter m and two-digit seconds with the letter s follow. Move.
9h48
